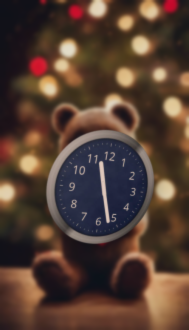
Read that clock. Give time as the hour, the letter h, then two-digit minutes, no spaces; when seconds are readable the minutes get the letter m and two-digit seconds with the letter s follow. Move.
11h27
